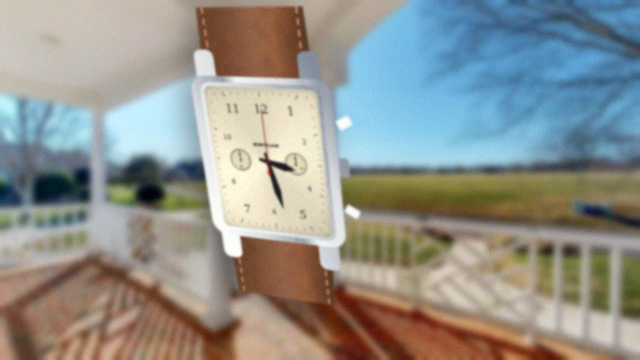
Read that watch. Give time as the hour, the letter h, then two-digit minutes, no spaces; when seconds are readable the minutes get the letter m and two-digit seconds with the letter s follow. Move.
3h28
